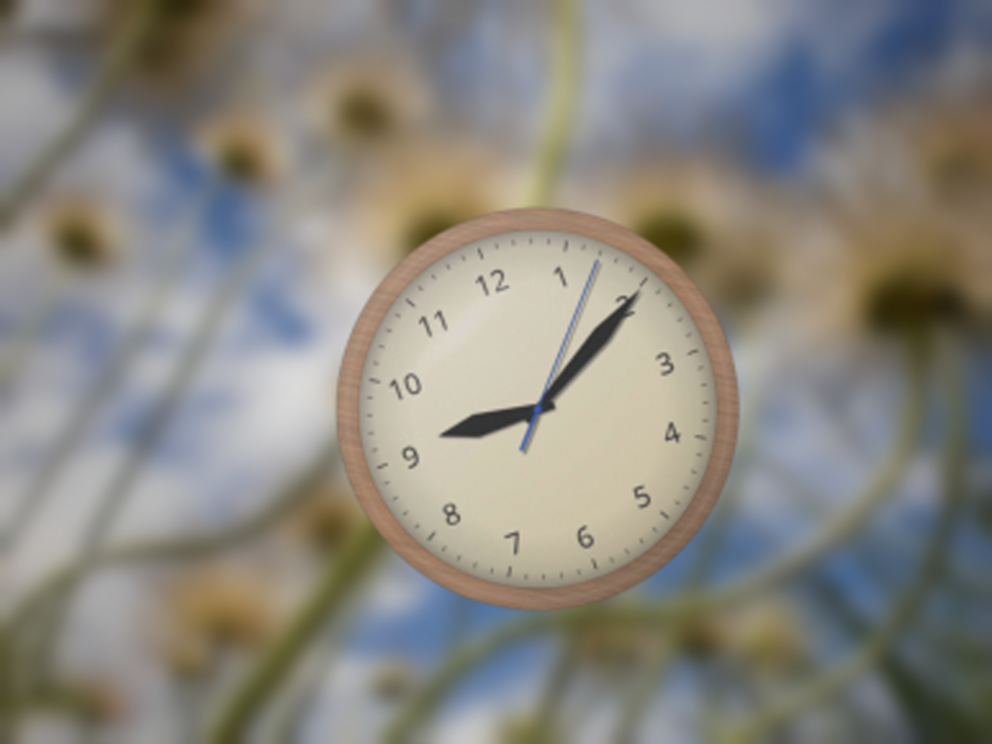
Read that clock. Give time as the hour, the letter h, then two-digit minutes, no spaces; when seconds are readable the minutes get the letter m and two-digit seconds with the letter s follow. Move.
9h10m07s
